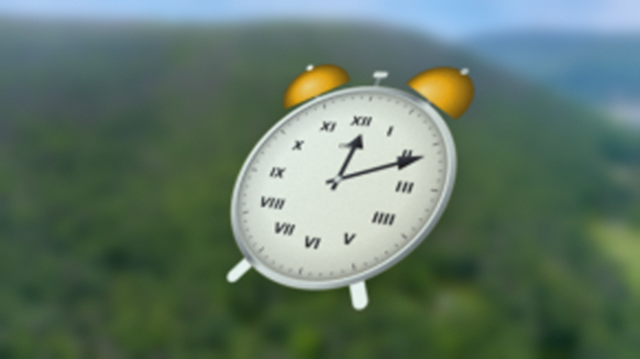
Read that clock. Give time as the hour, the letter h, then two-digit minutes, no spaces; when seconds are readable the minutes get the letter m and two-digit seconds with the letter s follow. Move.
12h11
